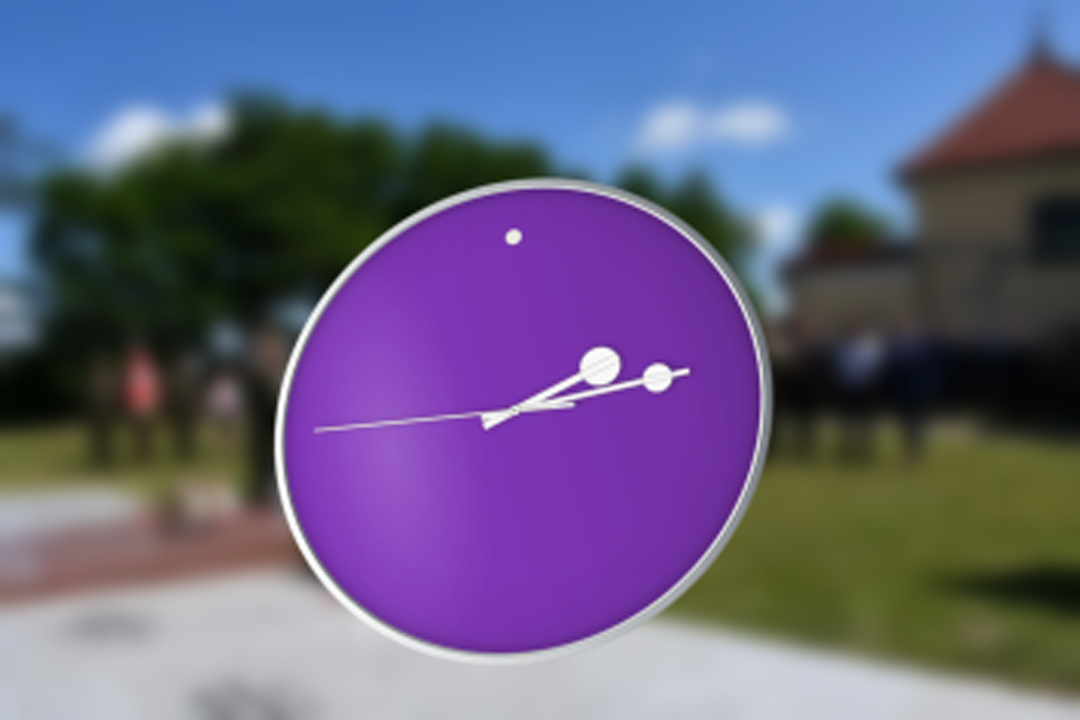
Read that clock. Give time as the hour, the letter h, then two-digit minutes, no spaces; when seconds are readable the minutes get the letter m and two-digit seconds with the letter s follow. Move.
2h13m45s
